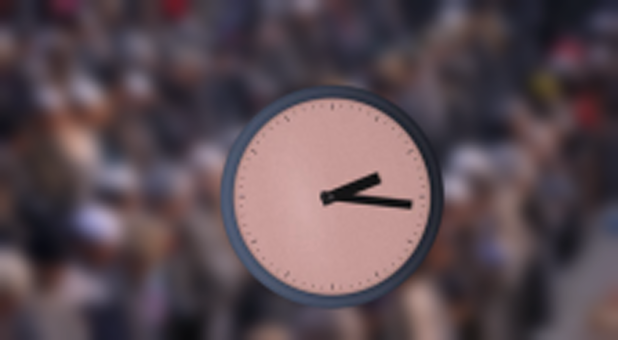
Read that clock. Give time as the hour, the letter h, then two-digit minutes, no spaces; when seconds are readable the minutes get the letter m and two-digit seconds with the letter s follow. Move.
2h16
